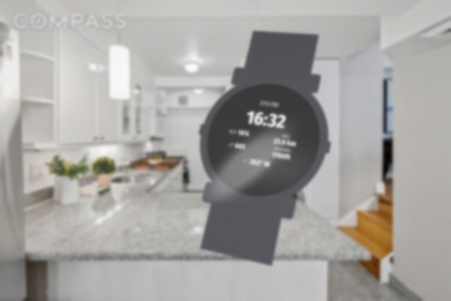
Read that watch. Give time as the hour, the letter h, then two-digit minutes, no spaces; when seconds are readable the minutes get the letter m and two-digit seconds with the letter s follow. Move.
16h32
